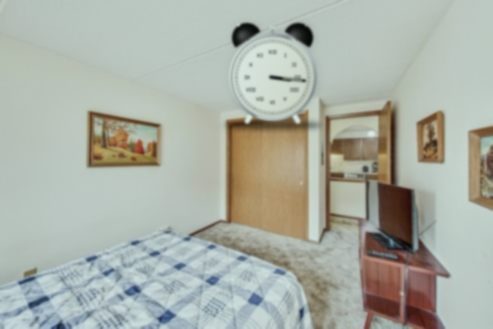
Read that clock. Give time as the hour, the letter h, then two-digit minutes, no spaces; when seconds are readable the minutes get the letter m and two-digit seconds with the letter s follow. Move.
3h16
